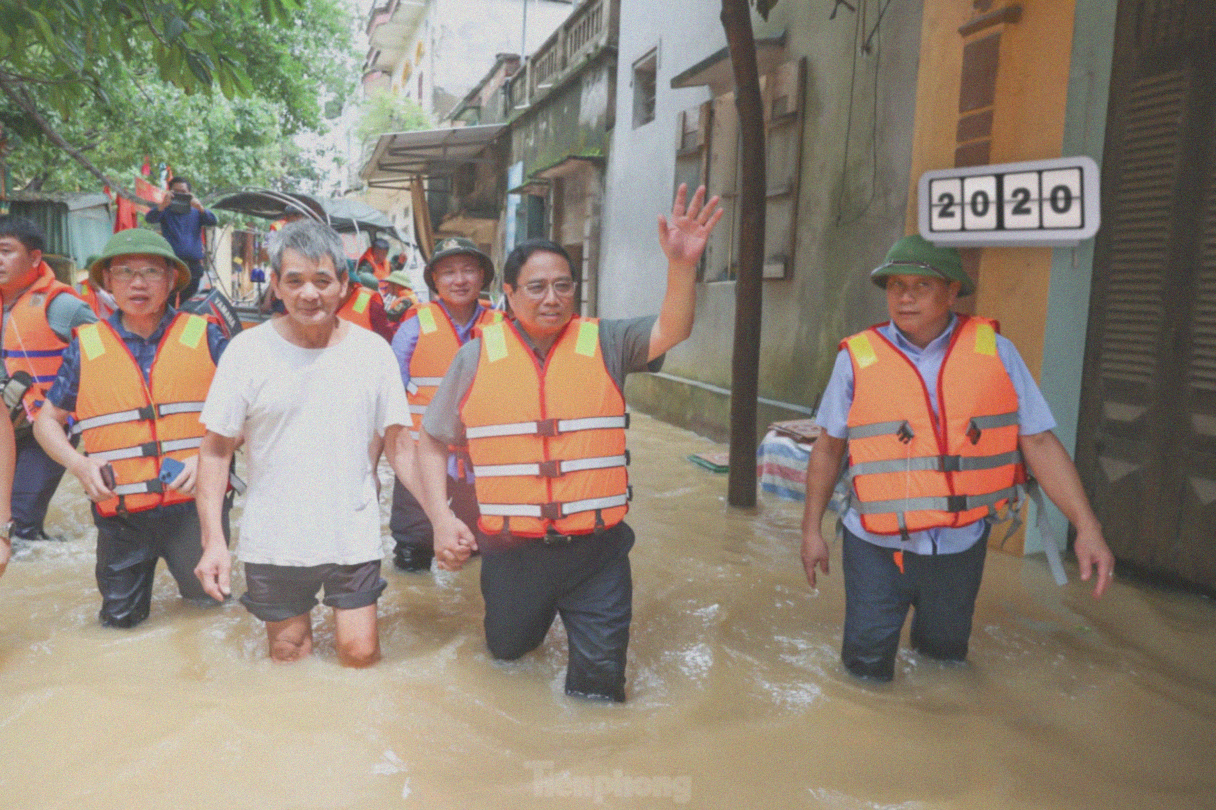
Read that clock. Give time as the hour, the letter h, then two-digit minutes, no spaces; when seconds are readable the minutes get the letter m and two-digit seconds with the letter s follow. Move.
20h20
